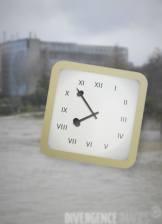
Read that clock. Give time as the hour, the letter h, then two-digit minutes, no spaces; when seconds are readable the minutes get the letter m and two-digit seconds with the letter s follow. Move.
7h53
